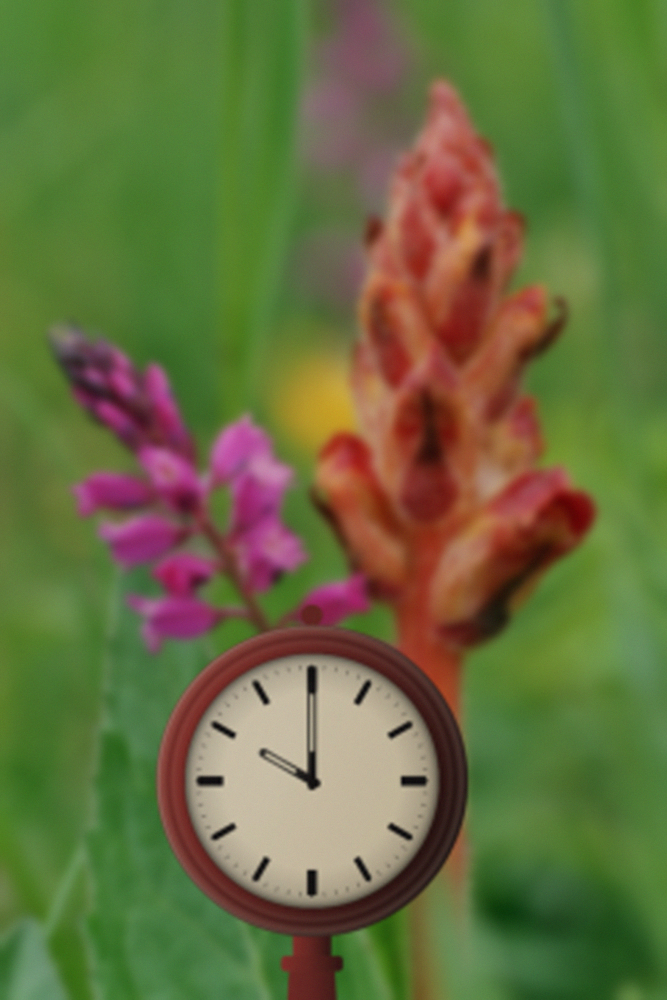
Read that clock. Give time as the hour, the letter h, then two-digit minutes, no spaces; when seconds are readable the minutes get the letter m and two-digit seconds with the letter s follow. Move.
10h00
